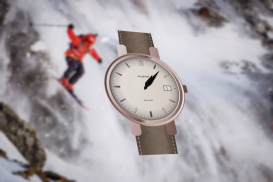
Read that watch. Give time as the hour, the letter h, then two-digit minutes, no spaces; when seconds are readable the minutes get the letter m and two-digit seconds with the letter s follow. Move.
1h07
